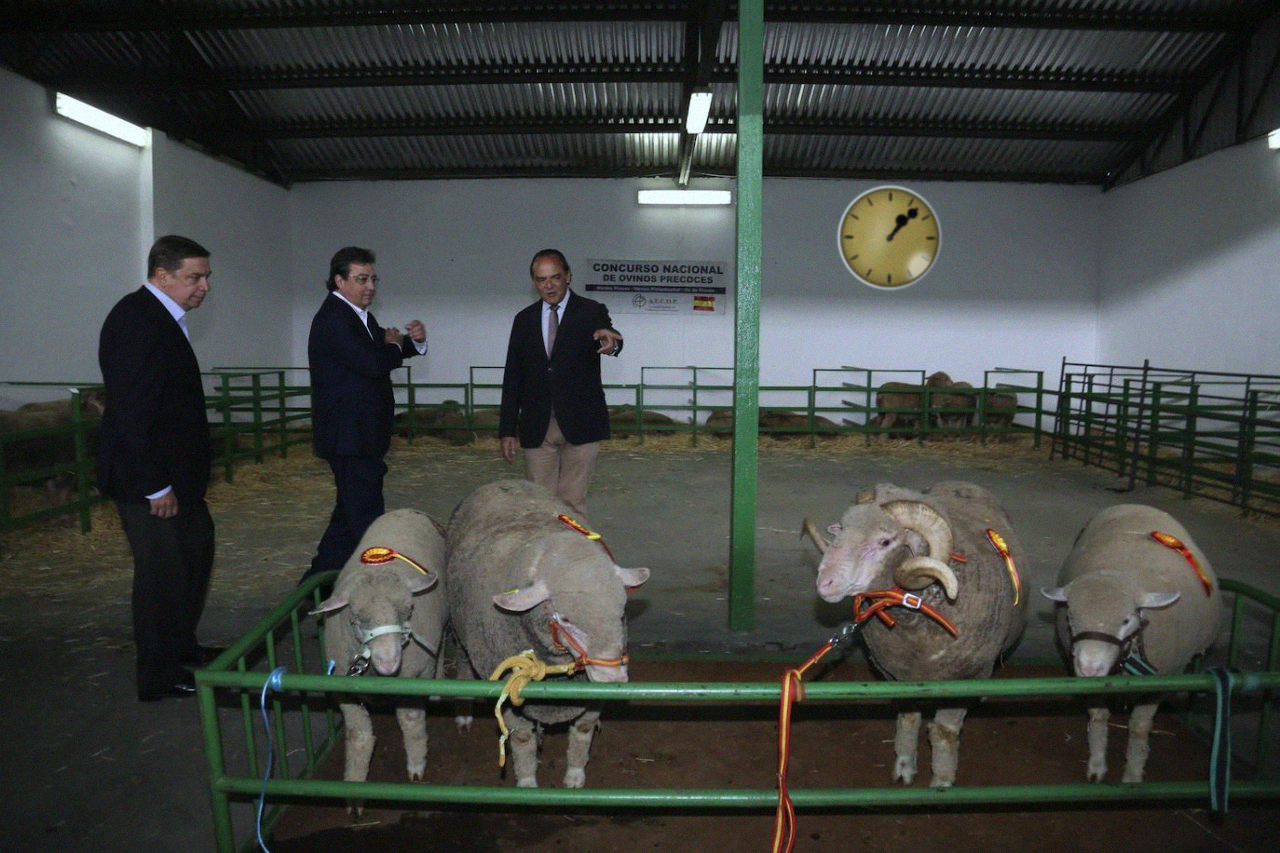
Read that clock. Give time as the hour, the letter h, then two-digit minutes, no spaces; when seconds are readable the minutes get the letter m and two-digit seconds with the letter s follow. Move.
1h07
